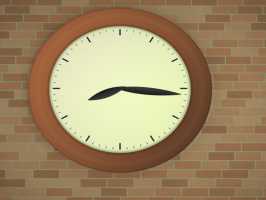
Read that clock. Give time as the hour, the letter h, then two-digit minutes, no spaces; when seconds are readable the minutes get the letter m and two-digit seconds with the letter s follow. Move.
8h16
